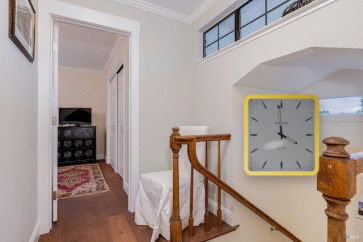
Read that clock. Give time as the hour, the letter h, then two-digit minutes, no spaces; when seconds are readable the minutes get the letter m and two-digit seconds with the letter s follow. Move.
3h59
